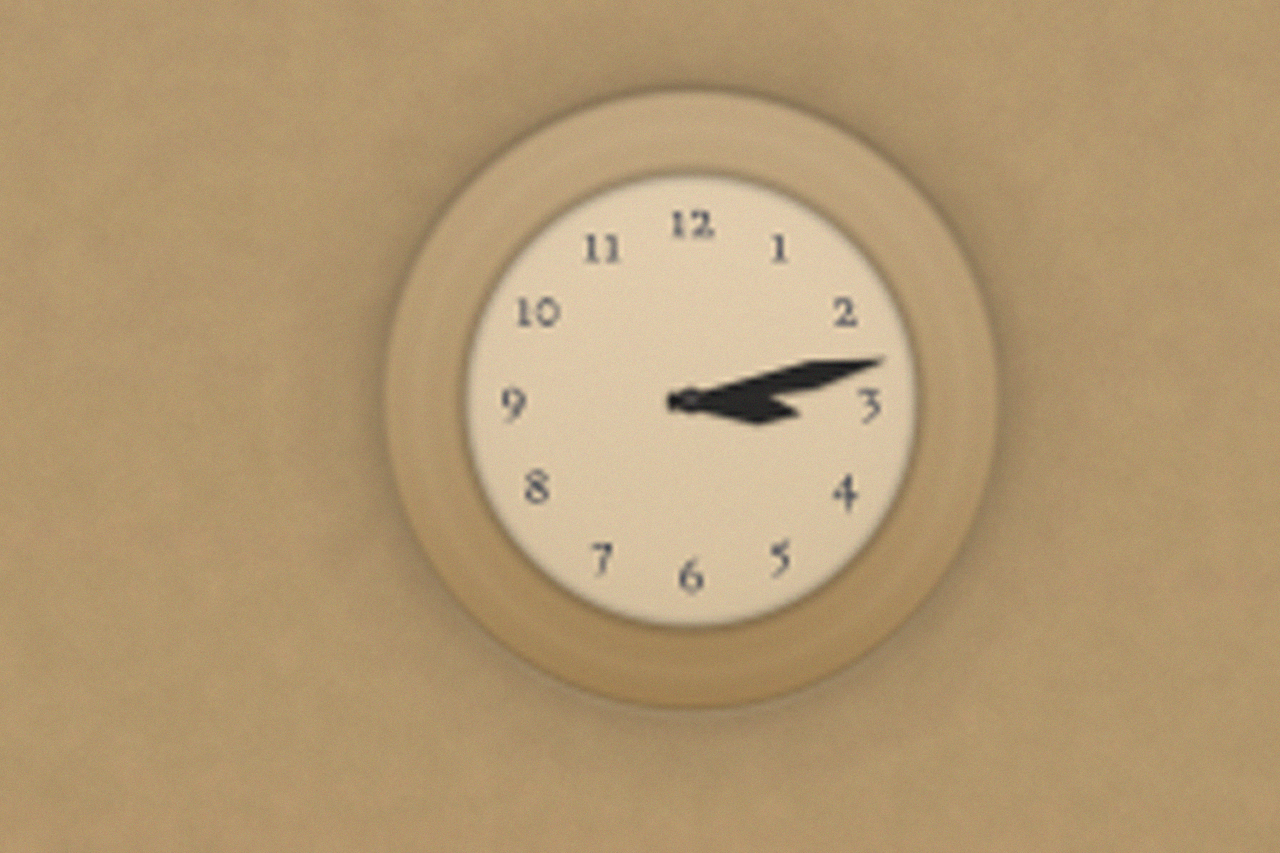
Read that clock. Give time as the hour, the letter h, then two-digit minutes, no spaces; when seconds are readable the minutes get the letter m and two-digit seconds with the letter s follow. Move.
3h13
